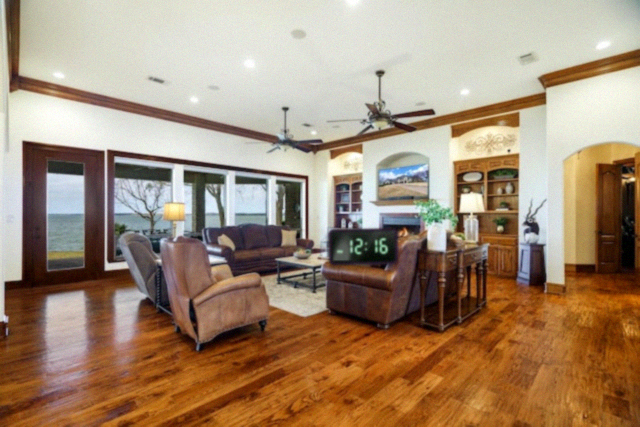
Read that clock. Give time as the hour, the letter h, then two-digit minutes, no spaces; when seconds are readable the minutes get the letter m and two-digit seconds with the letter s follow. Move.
12h16
